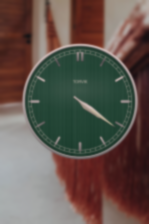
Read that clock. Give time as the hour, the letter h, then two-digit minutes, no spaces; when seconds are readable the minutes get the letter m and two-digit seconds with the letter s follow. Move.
4h21
